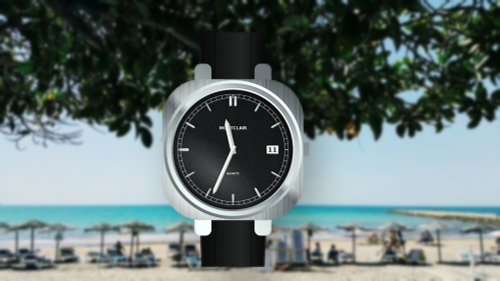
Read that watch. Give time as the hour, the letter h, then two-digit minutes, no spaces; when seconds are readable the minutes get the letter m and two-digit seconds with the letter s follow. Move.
11h34
